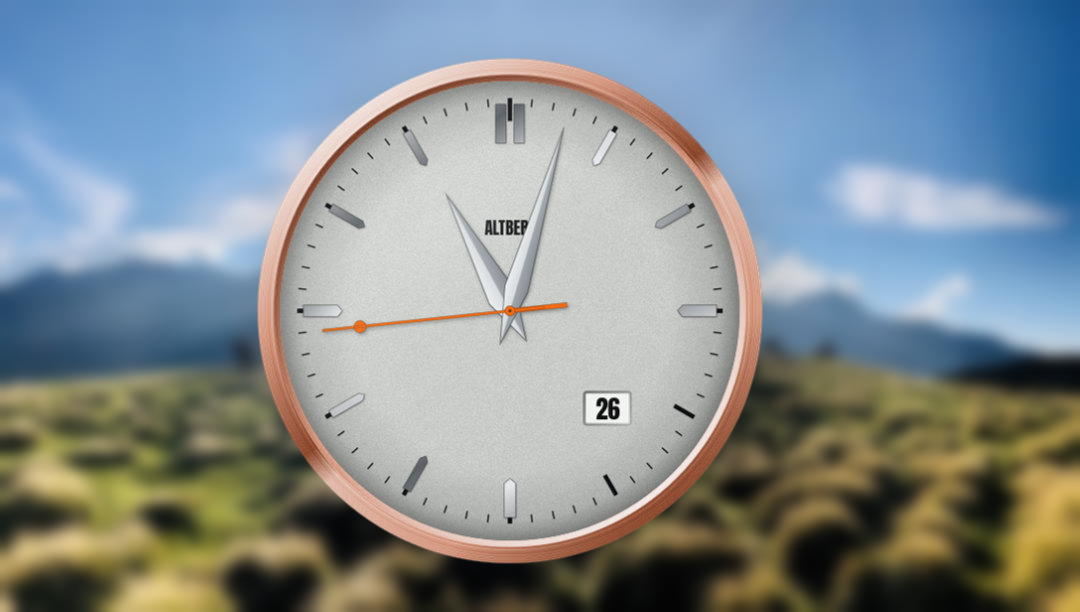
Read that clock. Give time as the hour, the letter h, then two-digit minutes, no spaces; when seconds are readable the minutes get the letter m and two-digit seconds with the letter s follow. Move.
11h02m44s
